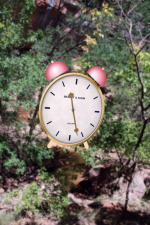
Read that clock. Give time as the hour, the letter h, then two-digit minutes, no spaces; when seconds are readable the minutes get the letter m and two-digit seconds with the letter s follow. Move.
11h27
